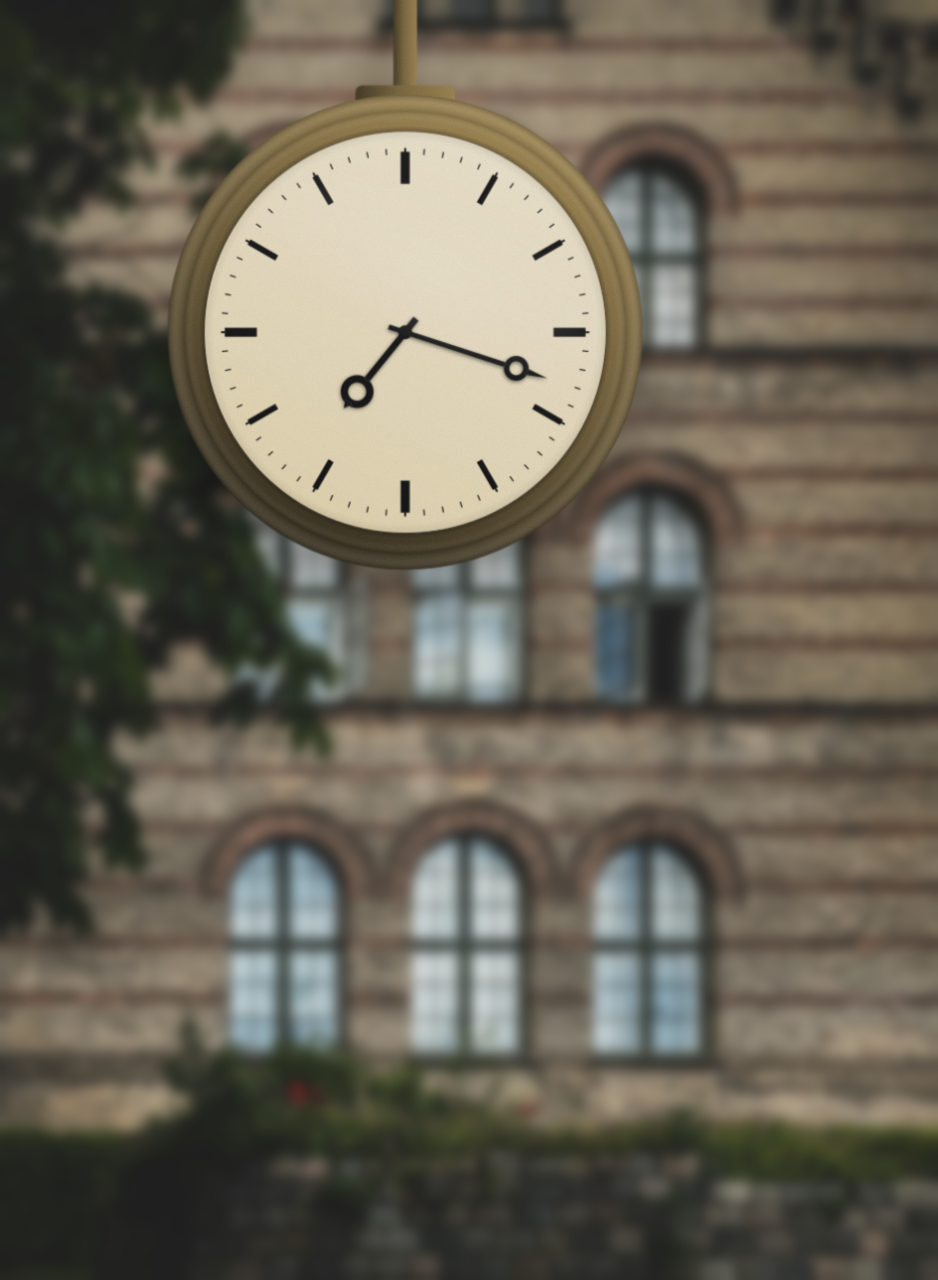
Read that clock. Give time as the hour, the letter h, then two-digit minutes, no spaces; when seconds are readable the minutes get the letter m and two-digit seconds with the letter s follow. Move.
7h18
